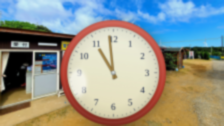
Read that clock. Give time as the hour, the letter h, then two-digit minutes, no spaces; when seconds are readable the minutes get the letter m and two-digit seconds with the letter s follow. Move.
10h59
